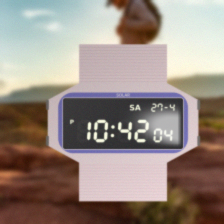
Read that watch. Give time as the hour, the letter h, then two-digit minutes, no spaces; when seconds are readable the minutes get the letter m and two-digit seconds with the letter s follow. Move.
10h42m04s
